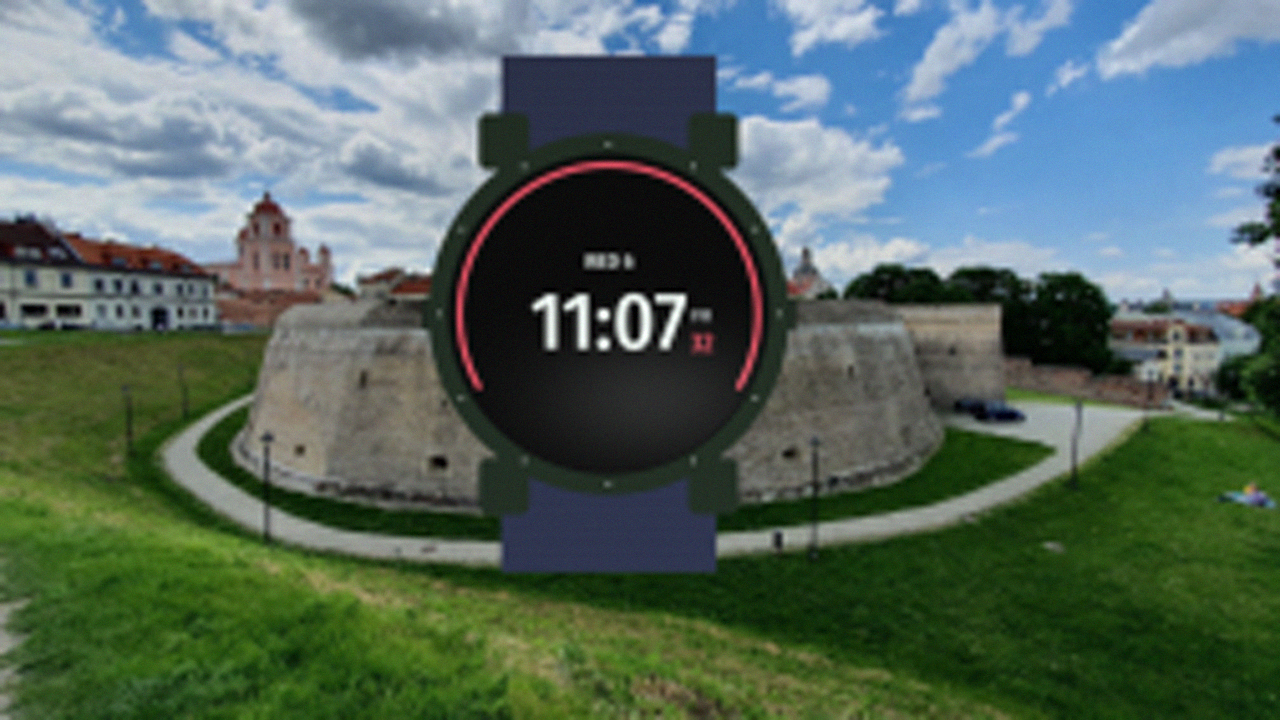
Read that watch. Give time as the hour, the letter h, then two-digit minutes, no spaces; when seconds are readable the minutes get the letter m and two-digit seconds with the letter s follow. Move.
11h07
